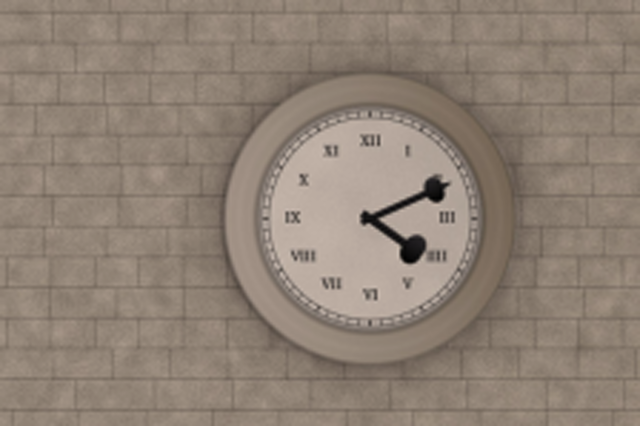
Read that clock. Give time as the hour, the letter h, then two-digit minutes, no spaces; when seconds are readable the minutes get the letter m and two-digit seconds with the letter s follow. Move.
4h11
